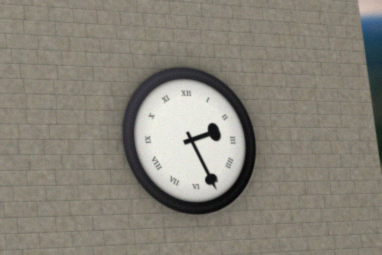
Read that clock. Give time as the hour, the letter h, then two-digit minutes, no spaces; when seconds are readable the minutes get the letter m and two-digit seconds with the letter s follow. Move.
2h26
